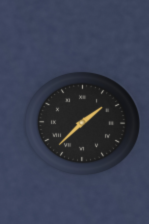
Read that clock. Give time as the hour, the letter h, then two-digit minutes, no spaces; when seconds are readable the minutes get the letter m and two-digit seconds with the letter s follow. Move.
1h37
